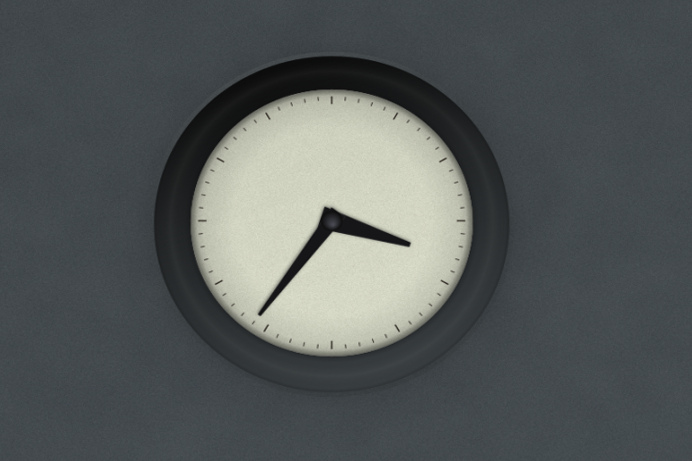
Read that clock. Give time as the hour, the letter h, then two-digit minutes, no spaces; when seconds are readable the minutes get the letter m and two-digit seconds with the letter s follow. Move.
3h36
